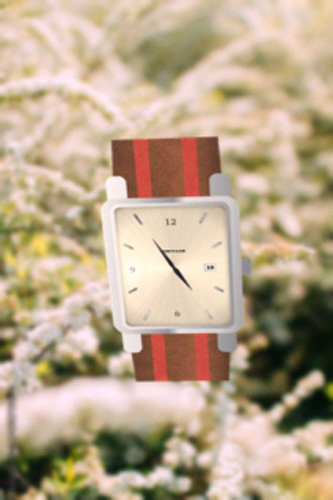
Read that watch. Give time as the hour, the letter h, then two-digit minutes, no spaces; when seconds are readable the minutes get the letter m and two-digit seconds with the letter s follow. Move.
4h55
